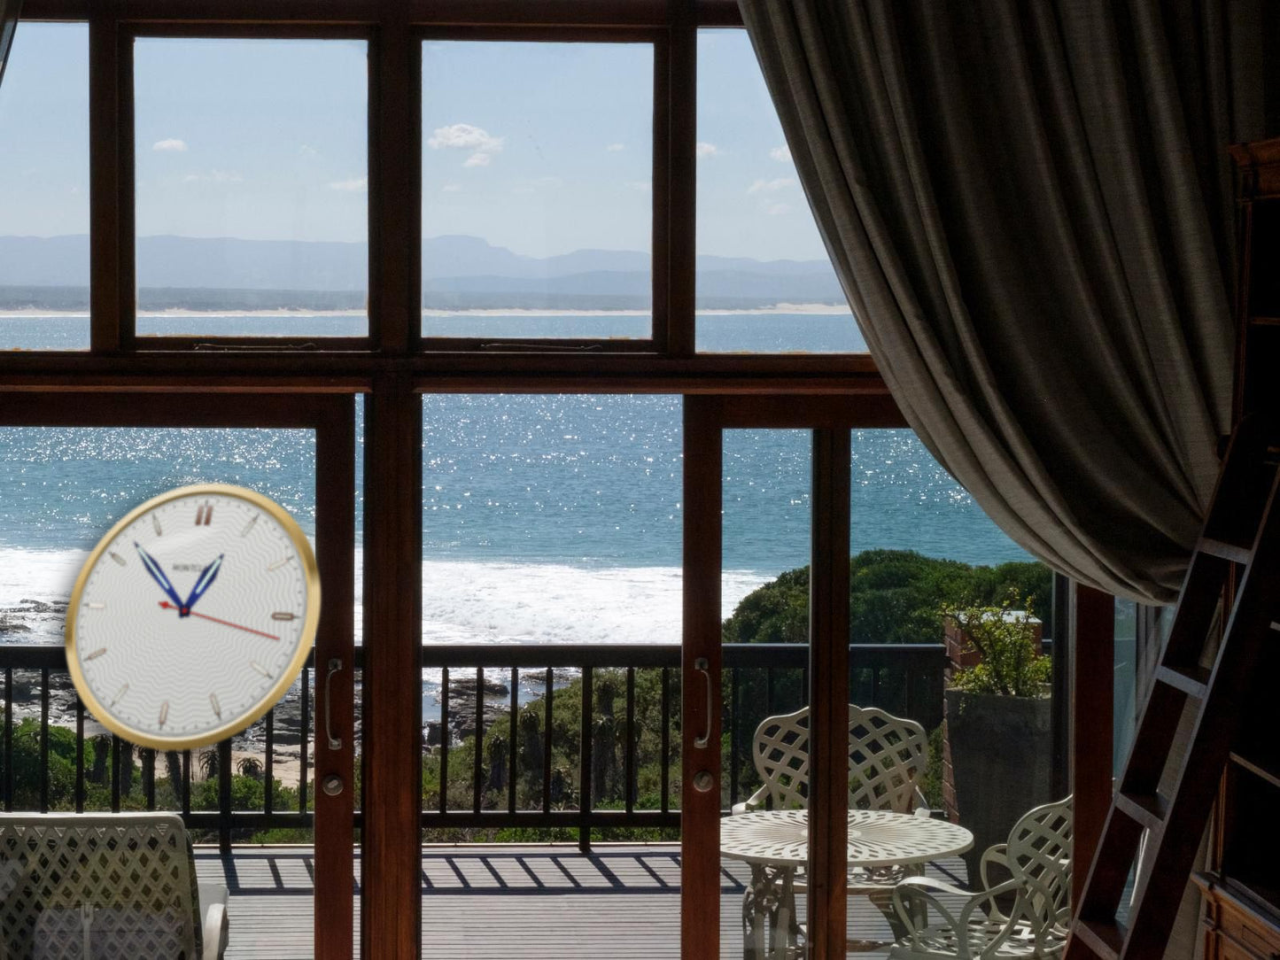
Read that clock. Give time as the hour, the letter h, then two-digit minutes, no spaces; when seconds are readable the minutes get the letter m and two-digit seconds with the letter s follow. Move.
12h52m17s
